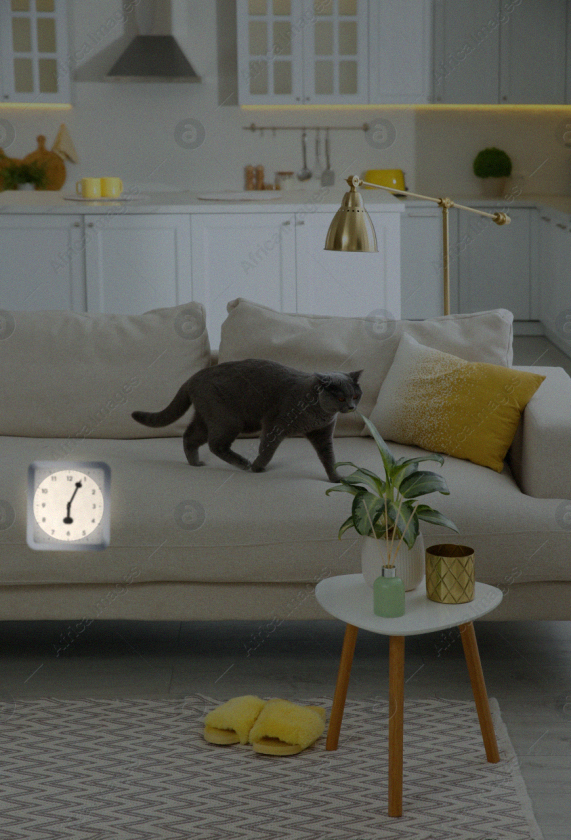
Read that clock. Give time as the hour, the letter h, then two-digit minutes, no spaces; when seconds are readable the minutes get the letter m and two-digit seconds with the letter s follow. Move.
6h04
